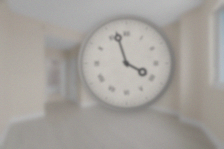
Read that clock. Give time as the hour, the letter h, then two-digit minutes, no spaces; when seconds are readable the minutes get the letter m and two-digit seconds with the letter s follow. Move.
3h57
